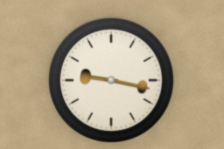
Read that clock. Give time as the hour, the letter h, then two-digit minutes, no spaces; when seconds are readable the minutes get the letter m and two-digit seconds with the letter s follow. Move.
9h17
